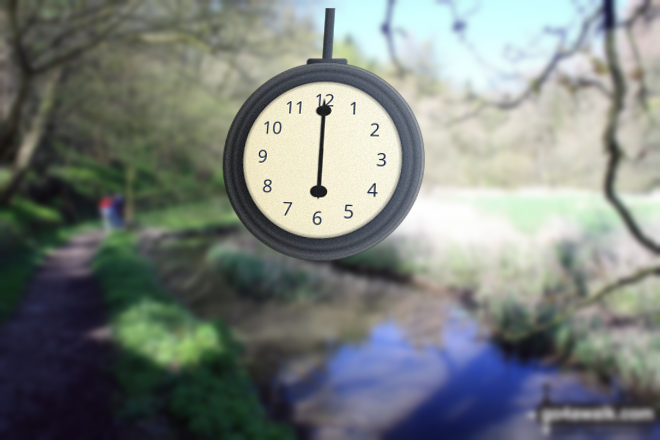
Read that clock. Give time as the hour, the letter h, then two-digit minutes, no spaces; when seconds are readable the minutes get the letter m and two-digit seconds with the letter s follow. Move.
6h00
